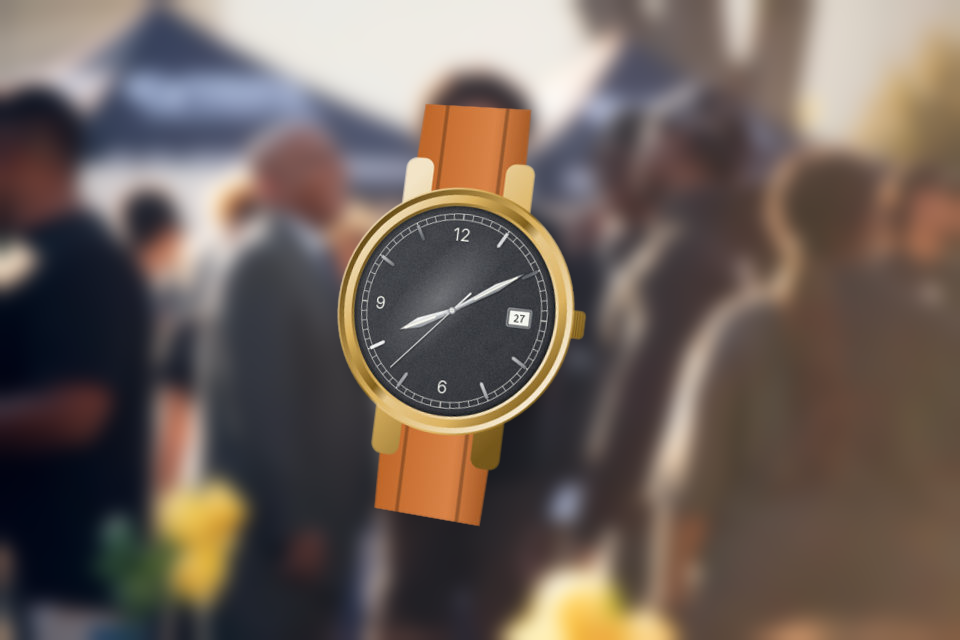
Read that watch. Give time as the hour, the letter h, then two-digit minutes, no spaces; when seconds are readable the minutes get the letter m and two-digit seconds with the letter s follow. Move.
8h09m37s
